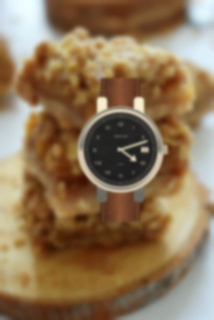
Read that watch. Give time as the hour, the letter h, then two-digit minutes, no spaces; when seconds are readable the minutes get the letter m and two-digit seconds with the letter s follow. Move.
4h12
